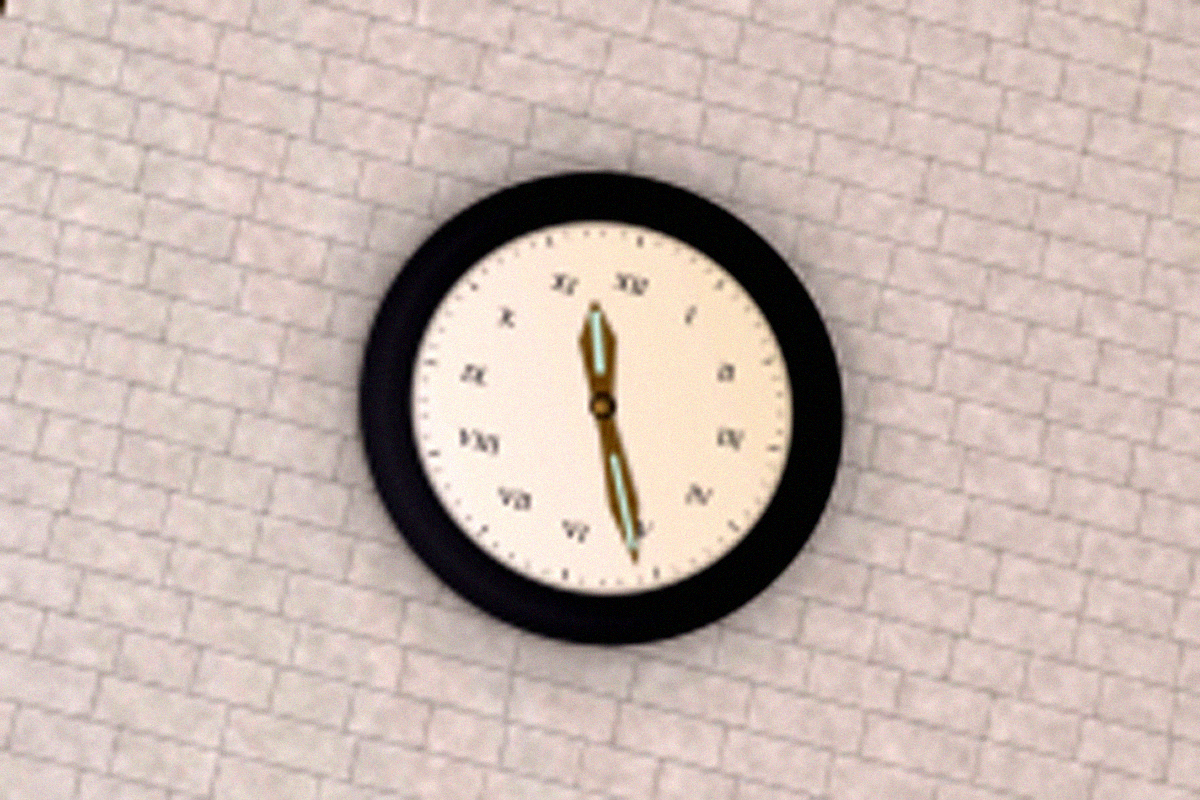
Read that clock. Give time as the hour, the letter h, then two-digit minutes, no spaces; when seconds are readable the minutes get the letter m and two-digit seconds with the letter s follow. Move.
11h26
